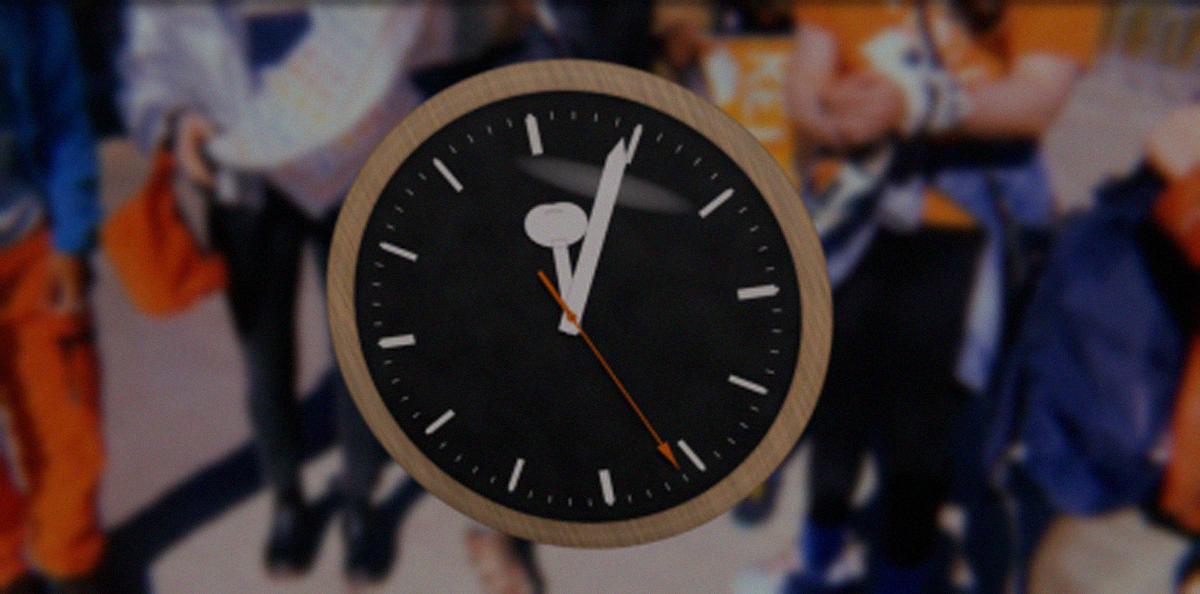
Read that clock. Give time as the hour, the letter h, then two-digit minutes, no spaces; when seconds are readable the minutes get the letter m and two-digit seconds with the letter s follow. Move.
12h04m26s
